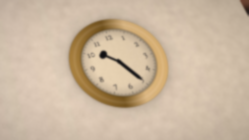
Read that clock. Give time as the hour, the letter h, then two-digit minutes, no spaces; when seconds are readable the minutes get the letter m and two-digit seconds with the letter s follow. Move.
10h25
